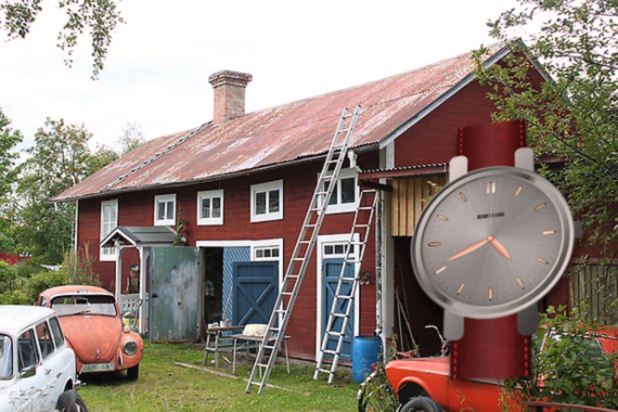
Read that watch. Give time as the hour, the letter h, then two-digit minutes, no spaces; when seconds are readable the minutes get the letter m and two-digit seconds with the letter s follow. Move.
4h41
